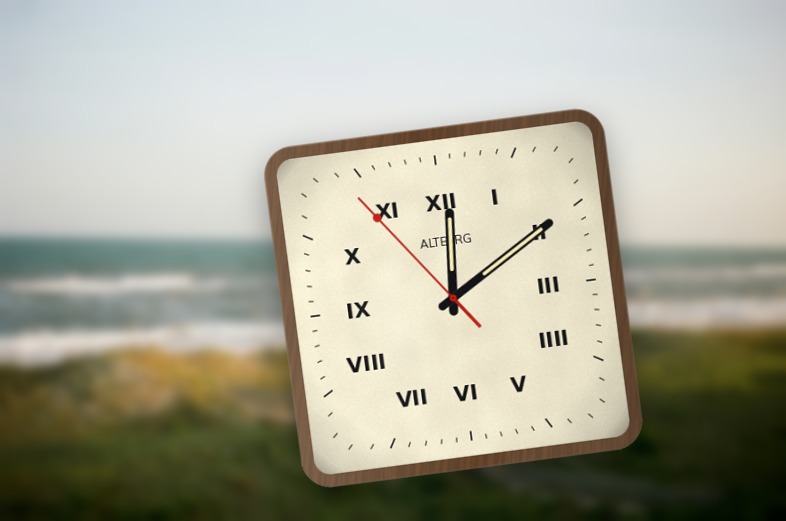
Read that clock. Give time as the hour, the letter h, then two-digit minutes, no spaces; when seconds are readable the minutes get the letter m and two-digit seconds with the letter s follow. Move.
12h09m54s
